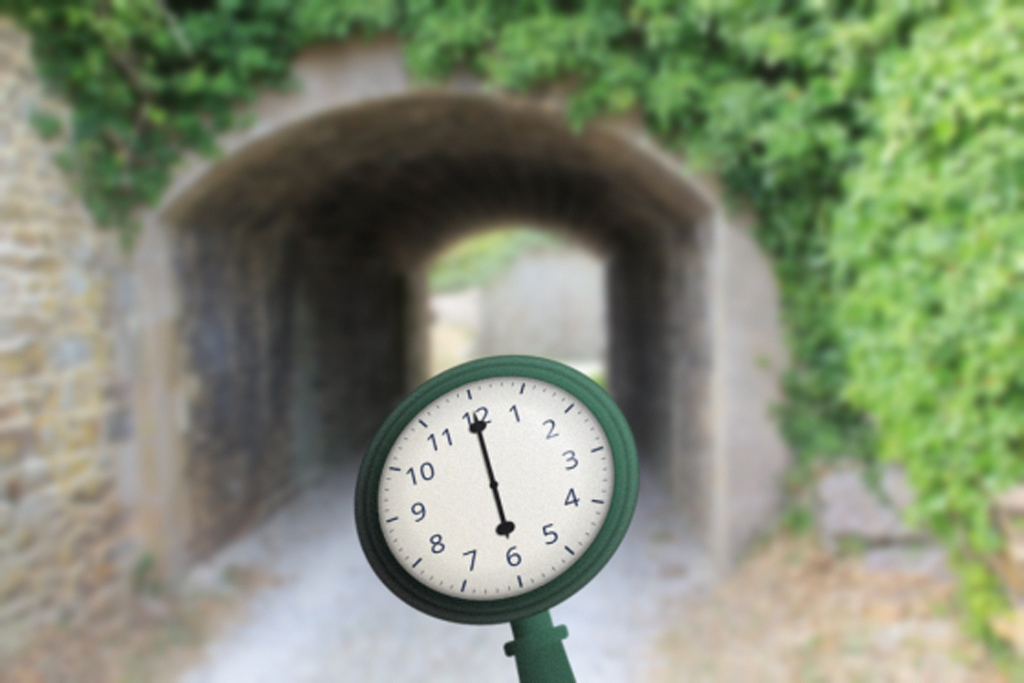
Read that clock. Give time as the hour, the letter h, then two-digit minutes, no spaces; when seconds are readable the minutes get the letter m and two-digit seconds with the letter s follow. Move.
6h00
